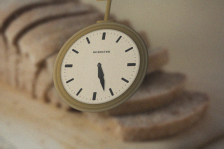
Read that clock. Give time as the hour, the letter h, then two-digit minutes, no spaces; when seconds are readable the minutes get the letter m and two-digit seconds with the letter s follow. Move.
5h27
